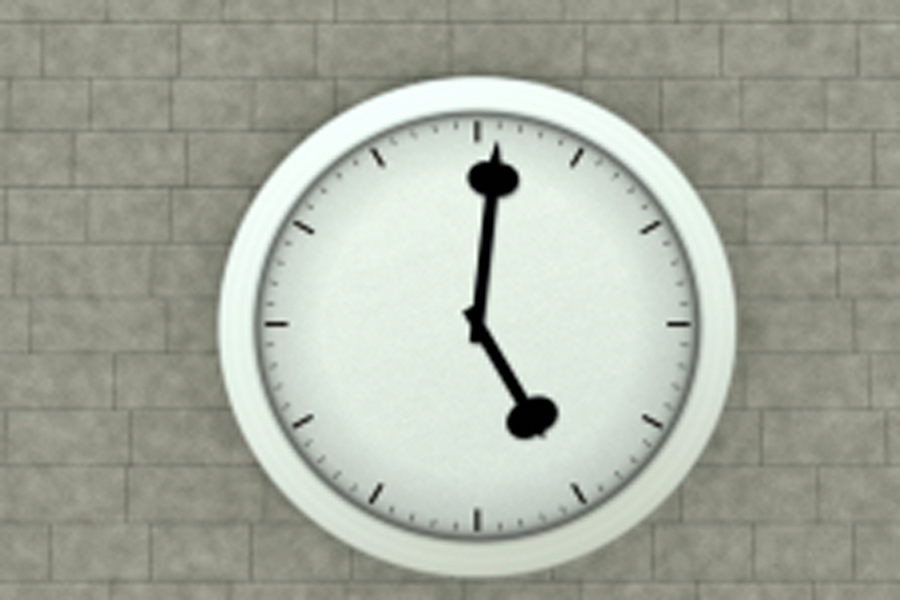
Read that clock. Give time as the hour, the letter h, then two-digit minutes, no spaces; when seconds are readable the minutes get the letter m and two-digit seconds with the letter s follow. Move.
5h01
